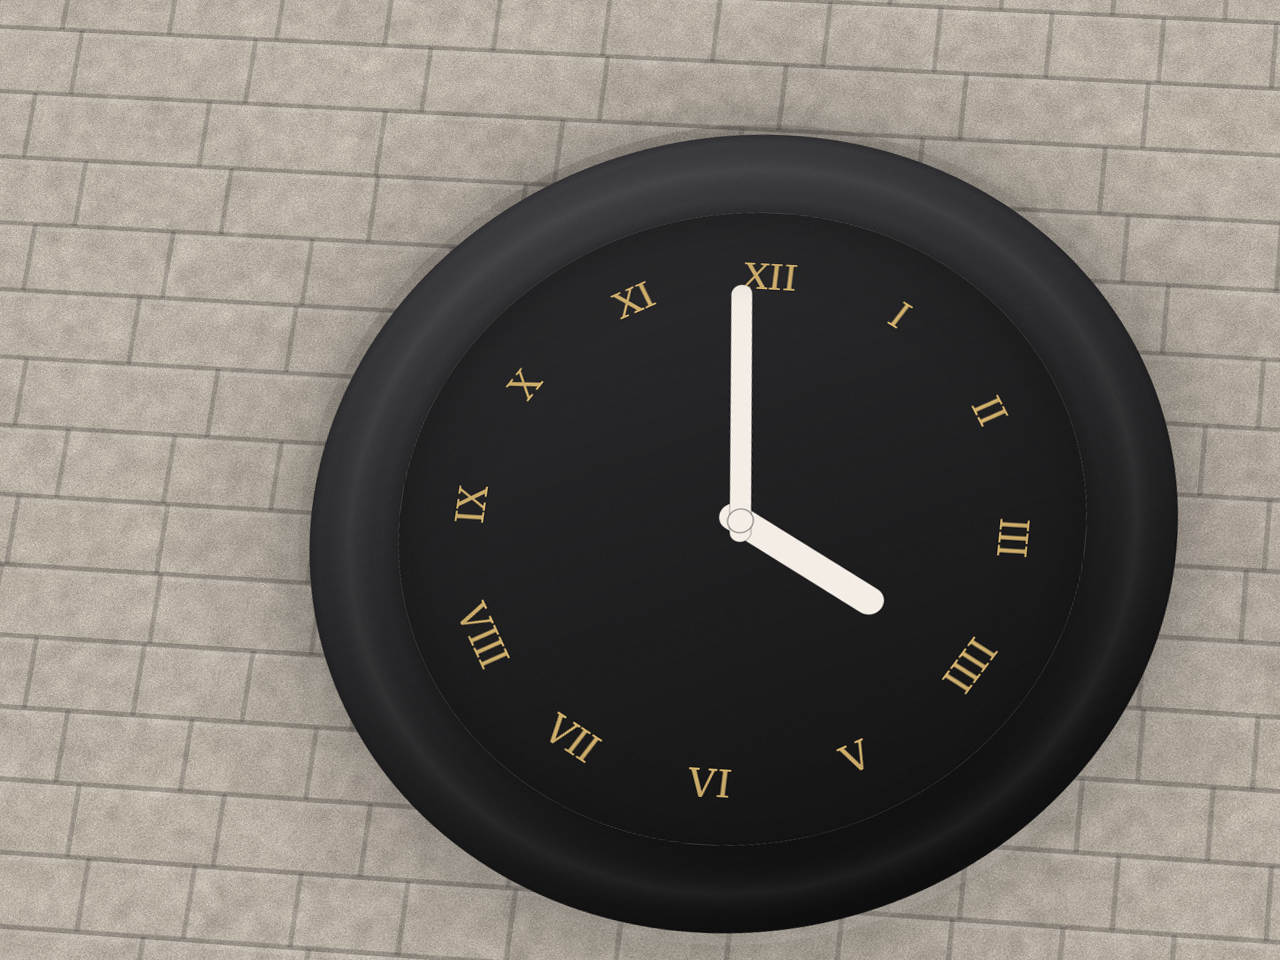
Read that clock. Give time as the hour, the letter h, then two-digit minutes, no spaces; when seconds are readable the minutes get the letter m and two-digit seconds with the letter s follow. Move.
3h59
